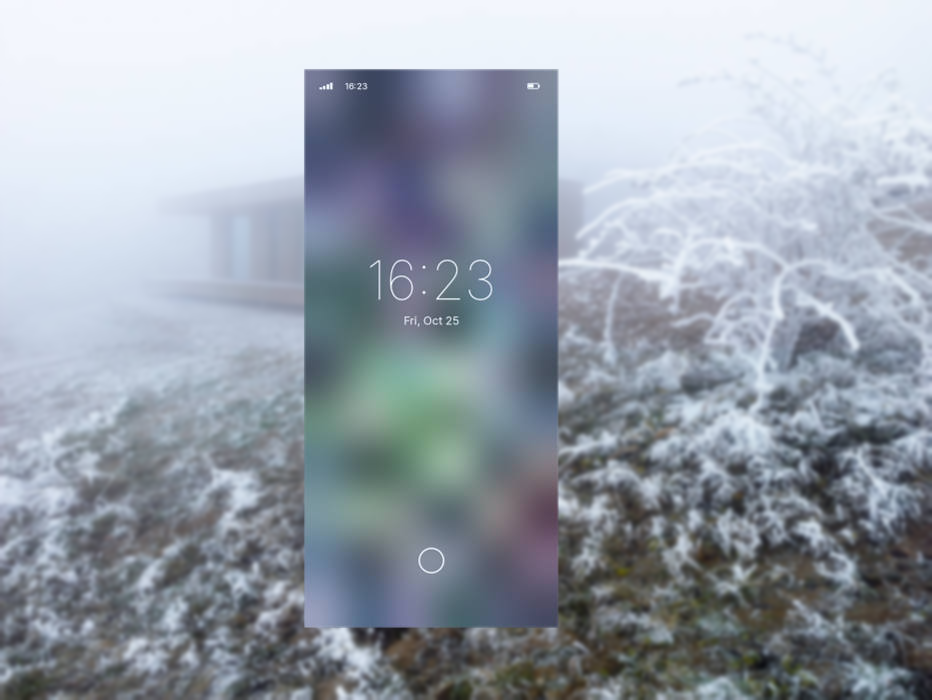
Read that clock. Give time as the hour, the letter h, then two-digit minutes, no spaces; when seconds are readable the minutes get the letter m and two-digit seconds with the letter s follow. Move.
16h23
